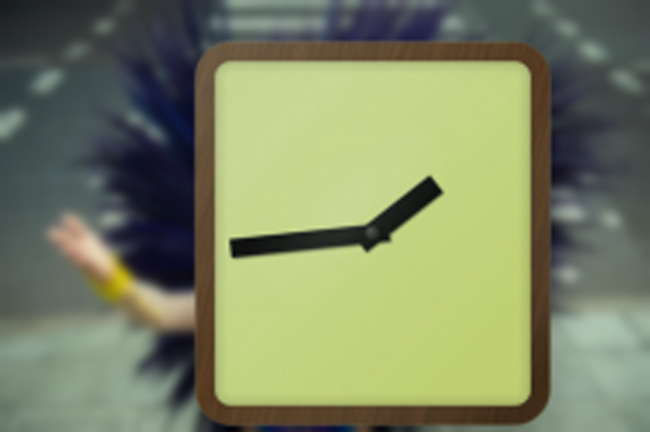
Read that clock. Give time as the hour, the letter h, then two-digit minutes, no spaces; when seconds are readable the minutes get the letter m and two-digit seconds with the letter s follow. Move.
1h44
